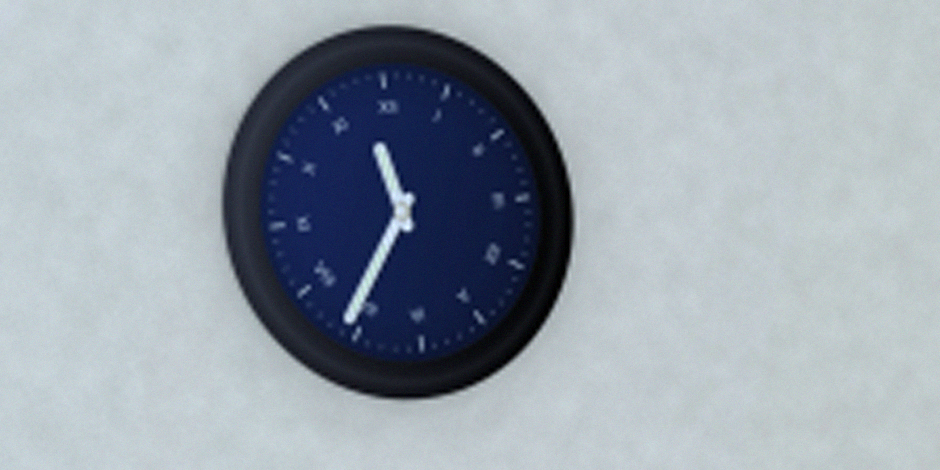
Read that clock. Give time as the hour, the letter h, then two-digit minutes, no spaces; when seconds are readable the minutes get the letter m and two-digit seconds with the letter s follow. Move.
11h36
